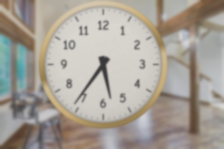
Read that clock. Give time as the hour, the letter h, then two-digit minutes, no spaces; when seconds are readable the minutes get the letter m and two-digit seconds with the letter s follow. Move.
5h36
